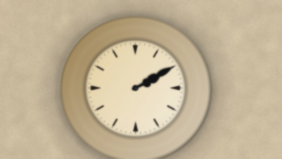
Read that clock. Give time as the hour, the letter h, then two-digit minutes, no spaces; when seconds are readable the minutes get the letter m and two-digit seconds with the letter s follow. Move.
2h10
